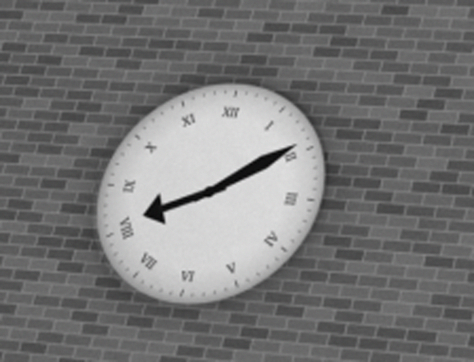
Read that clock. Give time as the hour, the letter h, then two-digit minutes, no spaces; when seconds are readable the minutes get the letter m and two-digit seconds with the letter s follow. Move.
8h09
